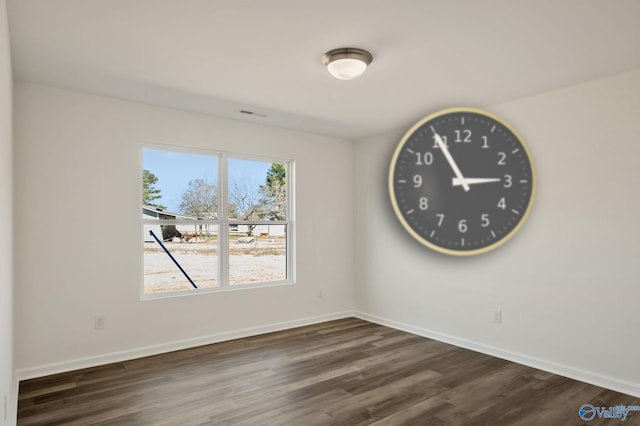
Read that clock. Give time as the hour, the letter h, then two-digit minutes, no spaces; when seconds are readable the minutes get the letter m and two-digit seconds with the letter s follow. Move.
2h55
